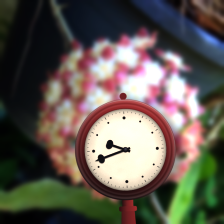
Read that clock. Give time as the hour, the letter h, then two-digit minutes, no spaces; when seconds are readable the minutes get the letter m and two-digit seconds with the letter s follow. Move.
9h42
